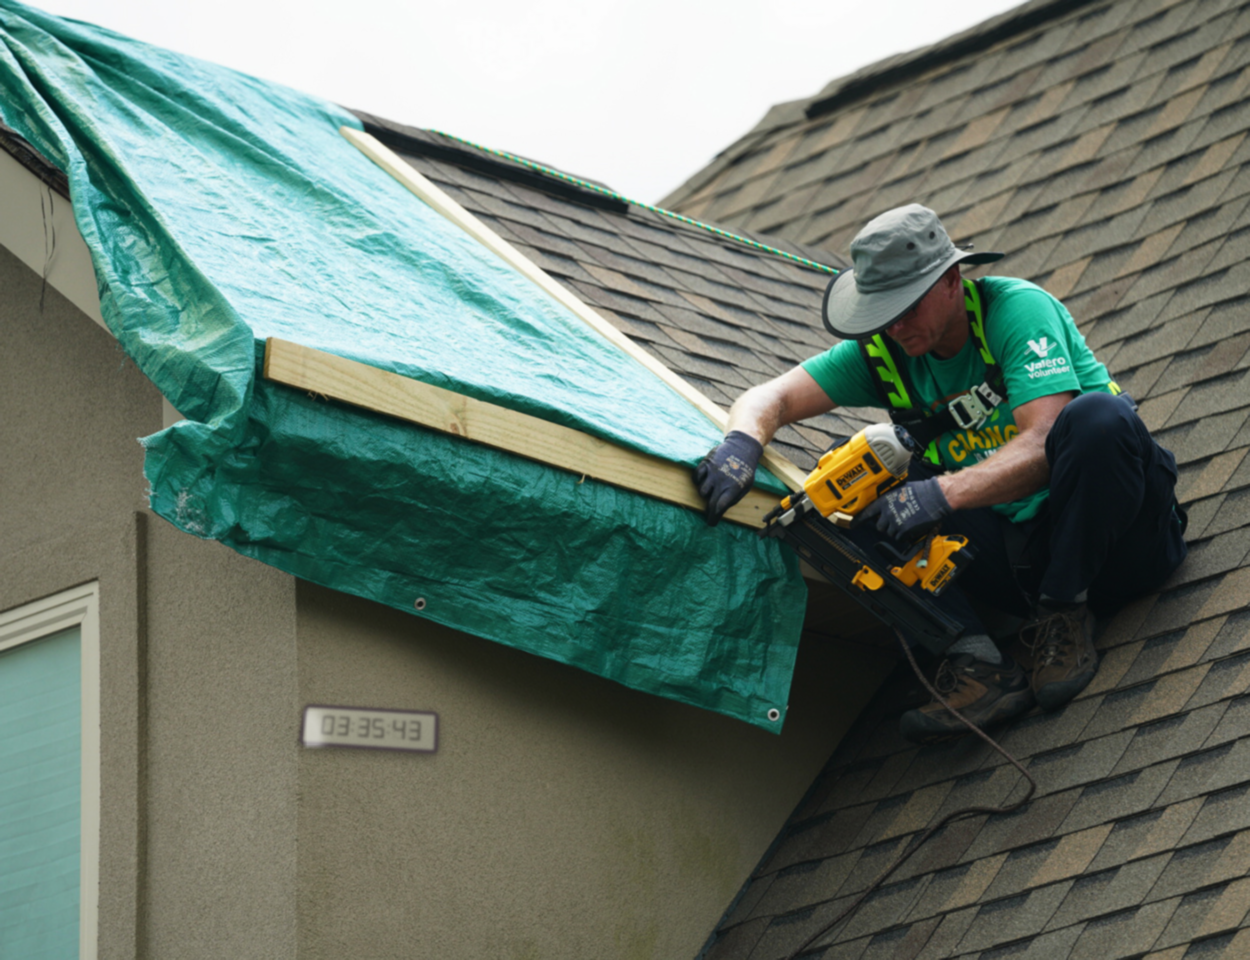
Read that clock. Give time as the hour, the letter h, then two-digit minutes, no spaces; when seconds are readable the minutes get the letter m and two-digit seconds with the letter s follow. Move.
3h35m43s
